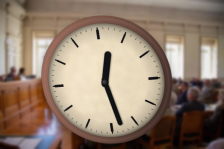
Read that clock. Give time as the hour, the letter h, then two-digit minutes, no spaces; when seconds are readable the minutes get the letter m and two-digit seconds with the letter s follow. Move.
12h28
